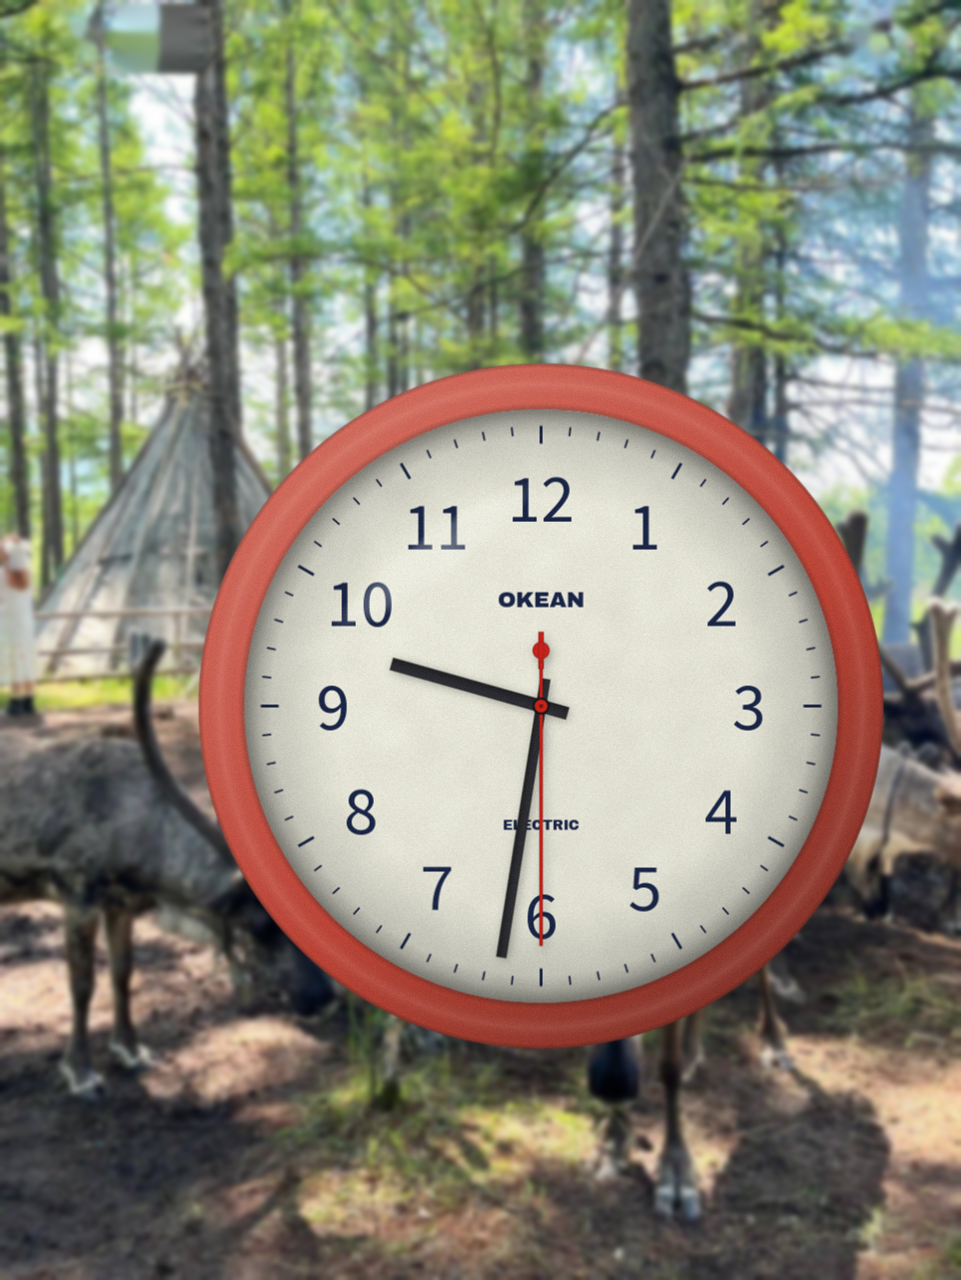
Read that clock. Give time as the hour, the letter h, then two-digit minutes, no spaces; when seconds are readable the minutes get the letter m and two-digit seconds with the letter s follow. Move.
9h31m30s
